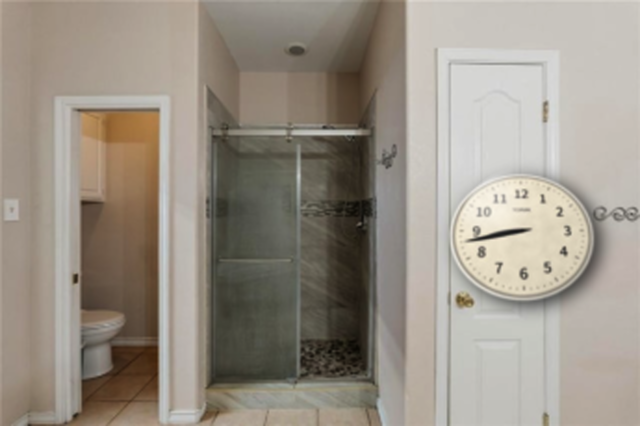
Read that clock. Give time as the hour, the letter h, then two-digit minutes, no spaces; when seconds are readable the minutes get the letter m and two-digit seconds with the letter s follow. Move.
8h43
